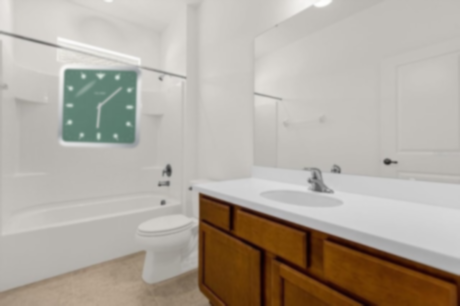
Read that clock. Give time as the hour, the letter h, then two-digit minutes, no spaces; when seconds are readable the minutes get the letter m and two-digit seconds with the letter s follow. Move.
6h08
